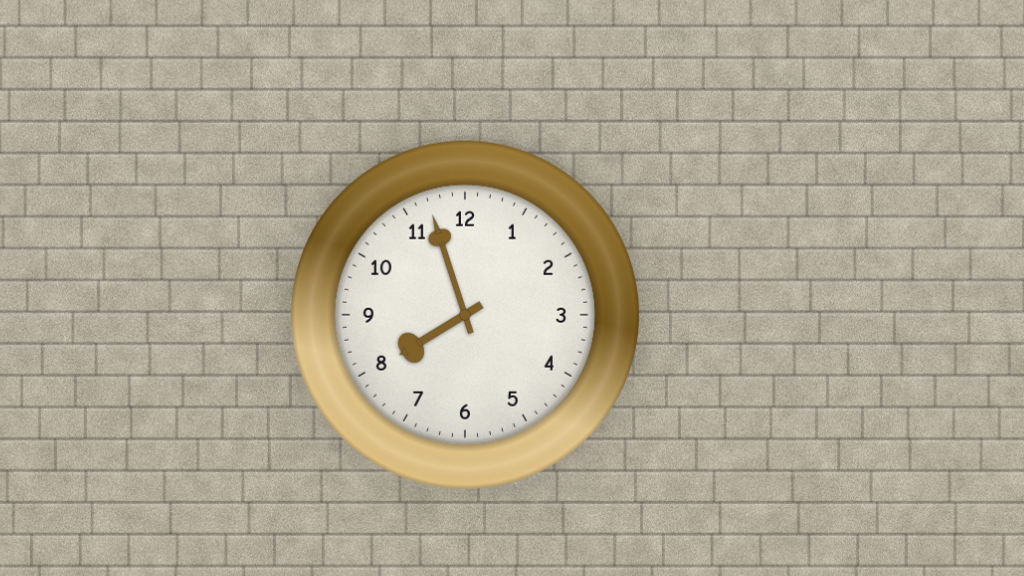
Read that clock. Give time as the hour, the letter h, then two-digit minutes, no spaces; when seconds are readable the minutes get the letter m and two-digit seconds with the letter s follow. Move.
7h57
